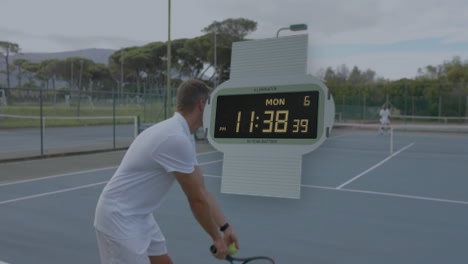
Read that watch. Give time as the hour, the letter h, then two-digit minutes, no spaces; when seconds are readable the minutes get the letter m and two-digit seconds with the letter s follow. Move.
11h38m39s
